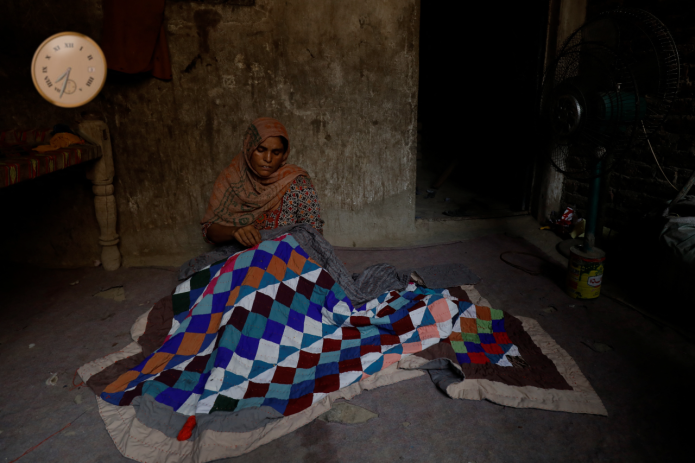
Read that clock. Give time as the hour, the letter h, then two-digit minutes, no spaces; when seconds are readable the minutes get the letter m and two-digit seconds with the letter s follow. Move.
7h33
